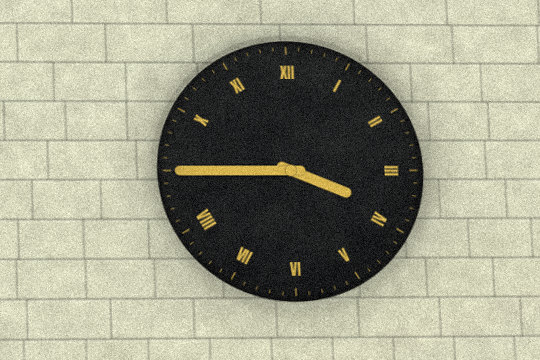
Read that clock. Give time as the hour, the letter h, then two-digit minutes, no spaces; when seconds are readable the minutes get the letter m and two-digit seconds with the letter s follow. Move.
3h45
